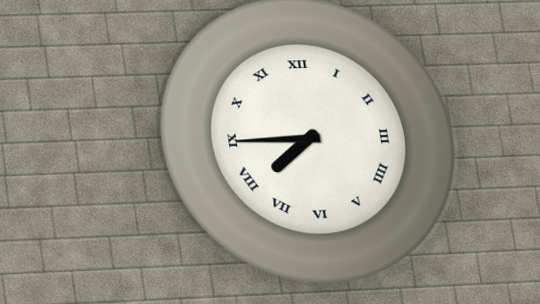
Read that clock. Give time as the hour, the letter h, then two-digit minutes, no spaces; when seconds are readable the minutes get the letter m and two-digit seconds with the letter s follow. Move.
7h45
